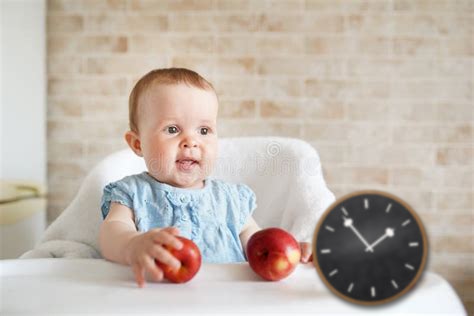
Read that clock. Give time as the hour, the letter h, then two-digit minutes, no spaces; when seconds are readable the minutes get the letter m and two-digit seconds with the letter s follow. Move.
1h54
